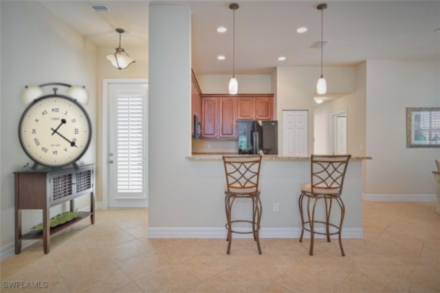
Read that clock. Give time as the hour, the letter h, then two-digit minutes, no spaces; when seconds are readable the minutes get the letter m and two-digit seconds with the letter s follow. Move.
1h21
